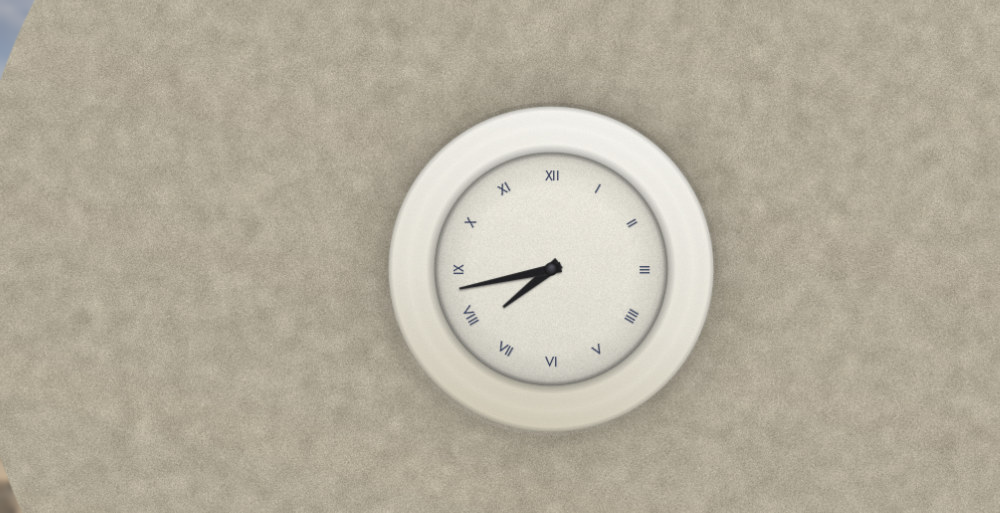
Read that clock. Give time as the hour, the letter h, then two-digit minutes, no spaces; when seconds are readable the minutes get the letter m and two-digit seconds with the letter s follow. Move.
7h43
